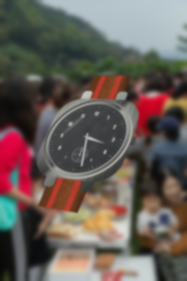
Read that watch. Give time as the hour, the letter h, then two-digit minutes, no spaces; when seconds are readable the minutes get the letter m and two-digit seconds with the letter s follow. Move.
3h28
